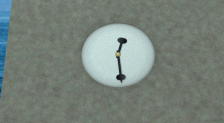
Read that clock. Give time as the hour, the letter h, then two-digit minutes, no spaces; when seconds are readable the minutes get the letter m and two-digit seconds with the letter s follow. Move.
12h29
